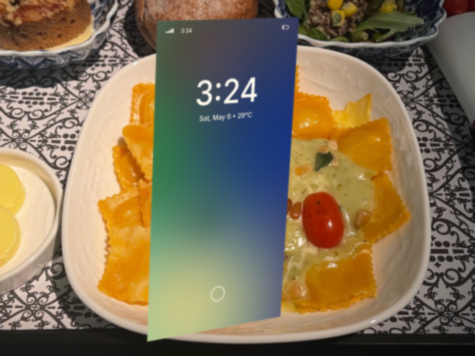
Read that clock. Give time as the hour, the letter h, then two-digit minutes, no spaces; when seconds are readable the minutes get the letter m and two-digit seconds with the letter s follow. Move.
3h24
